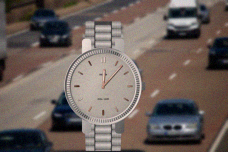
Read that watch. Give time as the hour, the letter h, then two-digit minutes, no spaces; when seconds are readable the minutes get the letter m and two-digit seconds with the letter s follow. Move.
12h07
